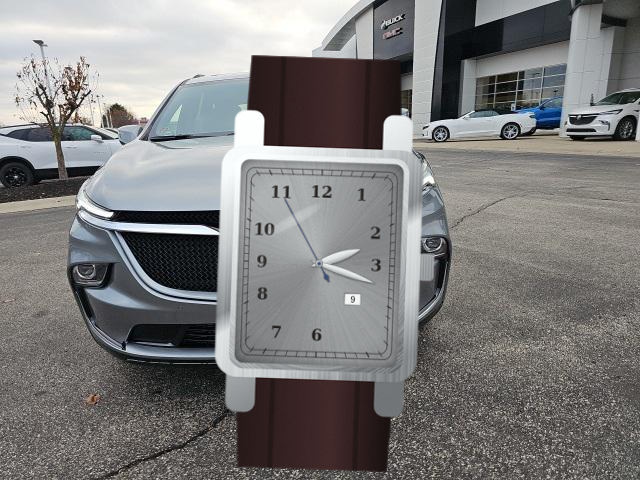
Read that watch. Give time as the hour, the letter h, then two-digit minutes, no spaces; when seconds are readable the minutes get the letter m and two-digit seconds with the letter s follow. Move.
2h17m55s
